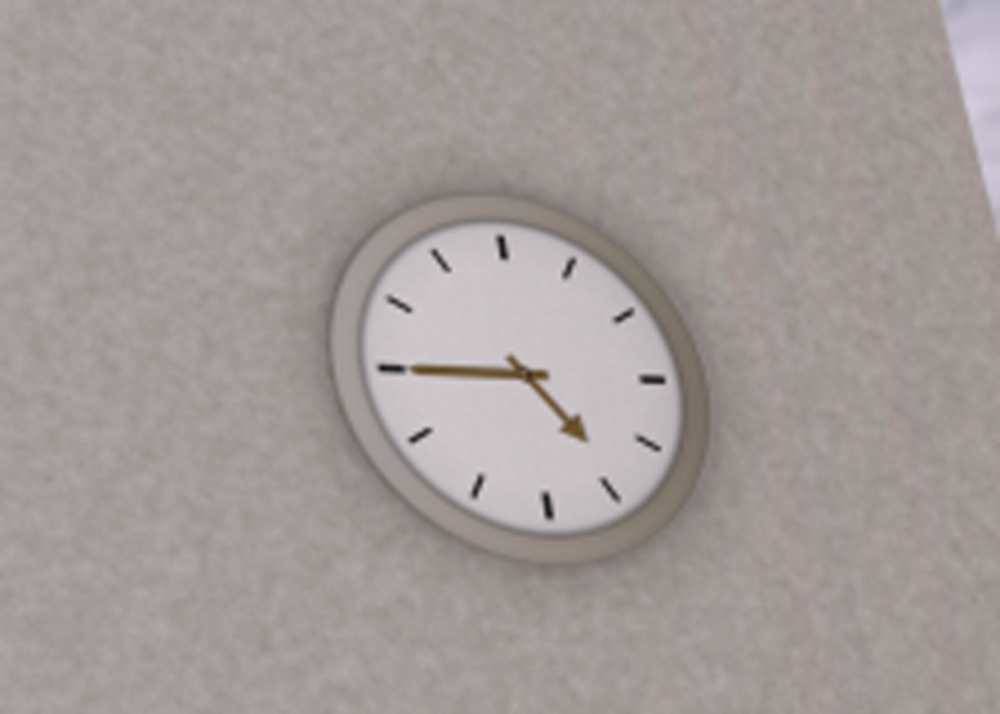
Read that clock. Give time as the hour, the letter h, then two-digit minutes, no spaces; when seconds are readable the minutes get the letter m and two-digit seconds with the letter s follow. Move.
4h45
